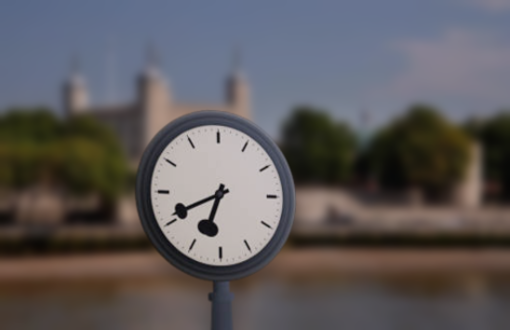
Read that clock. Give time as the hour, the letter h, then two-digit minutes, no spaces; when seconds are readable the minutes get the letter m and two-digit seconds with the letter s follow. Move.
6h41
